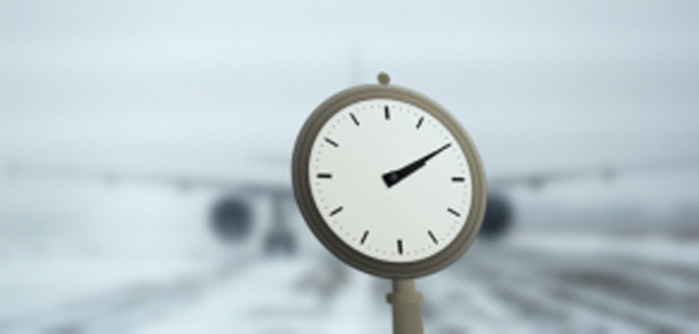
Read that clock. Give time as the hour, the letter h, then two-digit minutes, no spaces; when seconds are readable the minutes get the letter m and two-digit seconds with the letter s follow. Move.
2h10
